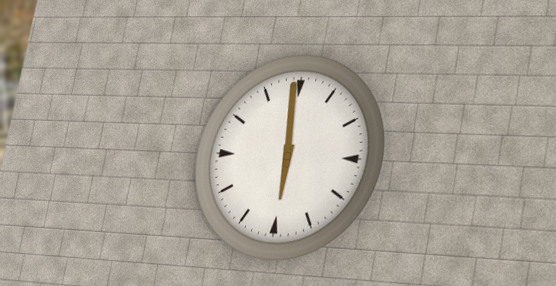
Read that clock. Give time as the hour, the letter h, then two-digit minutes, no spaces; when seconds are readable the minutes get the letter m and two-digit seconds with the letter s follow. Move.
5h59
